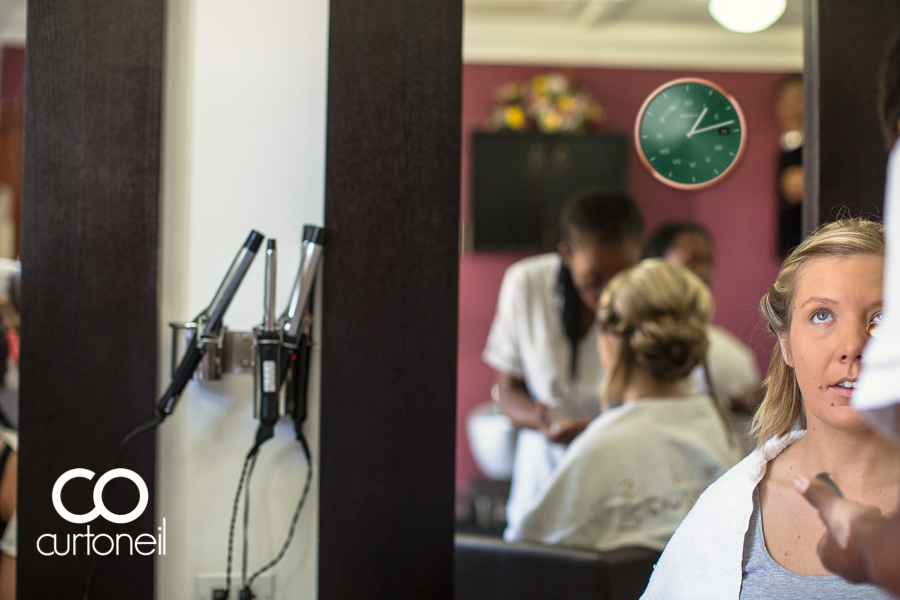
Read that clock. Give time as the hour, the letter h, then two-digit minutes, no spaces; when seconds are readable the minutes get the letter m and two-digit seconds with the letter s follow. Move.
1h13
